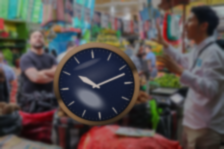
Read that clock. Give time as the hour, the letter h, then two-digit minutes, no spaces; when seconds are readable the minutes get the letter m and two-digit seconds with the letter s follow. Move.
10h12
